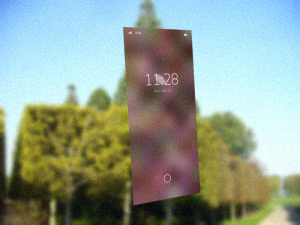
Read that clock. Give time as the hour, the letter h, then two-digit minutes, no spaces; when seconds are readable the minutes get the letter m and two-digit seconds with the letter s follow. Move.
11h28
